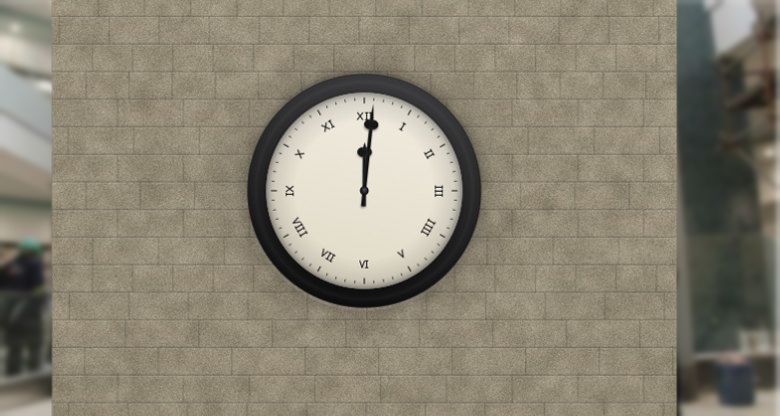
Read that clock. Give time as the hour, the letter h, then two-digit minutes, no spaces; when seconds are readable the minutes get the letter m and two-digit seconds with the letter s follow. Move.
12h01
